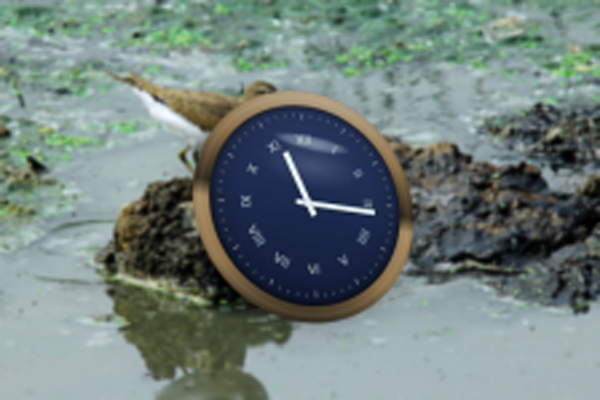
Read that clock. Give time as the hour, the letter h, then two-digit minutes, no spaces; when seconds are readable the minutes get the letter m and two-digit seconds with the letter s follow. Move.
11h16
